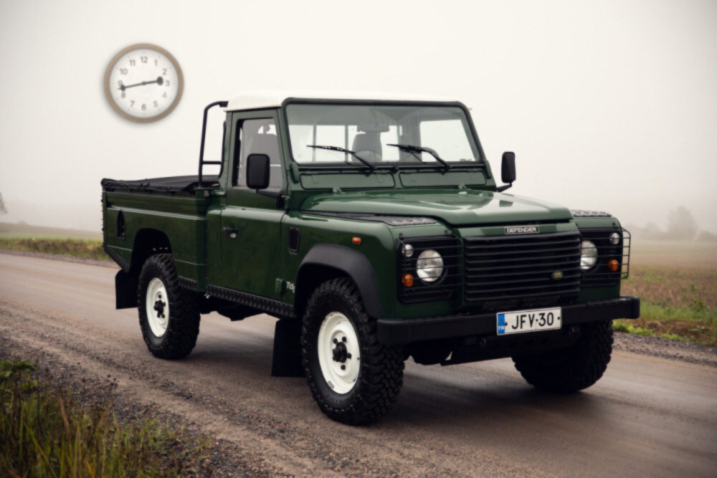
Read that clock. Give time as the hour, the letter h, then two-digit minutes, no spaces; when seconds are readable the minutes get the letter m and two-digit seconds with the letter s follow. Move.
2h43
